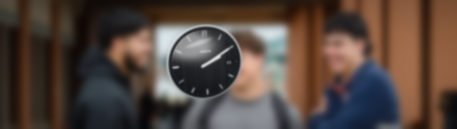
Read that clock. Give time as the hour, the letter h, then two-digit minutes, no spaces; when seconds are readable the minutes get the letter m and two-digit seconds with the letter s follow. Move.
2h10
